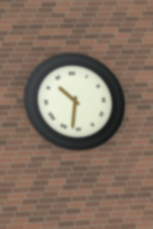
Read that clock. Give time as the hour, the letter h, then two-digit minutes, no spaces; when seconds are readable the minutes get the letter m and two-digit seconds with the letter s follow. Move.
10h32
